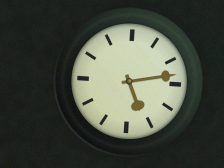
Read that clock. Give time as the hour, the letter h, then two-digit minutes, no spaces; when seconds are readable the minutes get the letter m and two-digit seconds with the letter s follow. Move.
5h13
